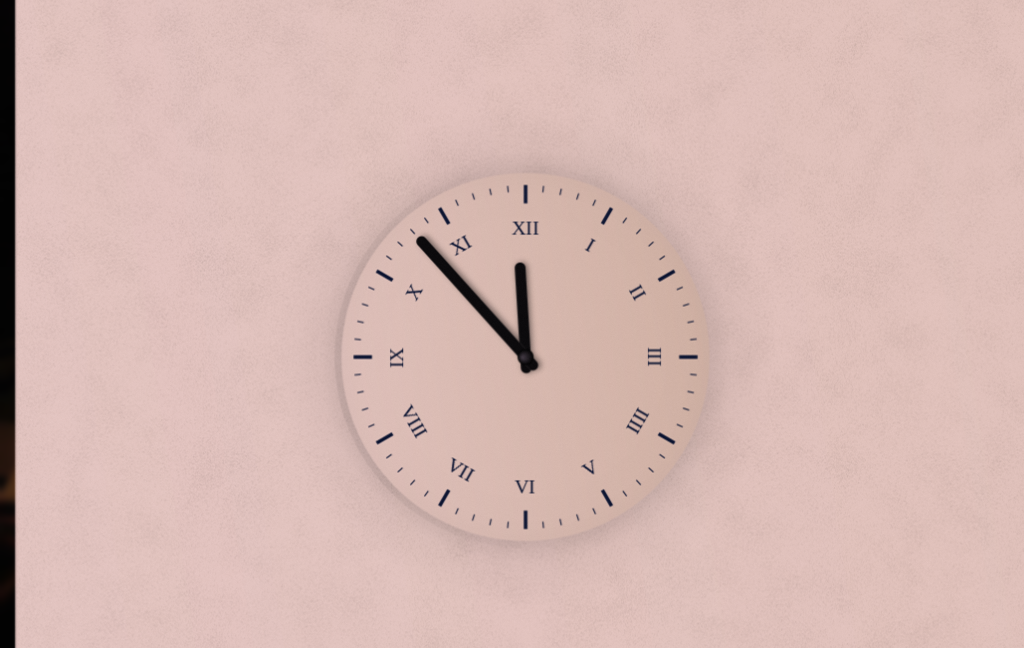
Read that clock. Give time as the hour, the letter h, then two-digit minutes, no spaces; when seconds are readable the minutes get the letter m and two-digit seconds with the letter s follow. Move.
11h53
